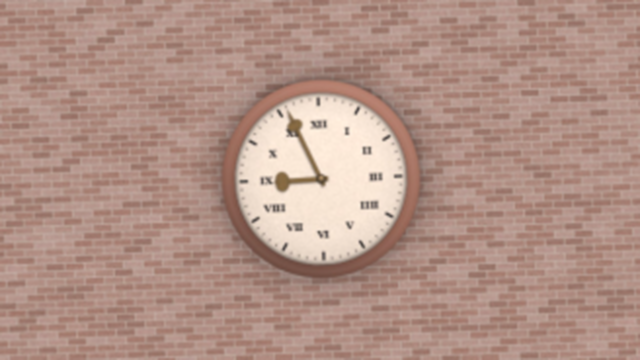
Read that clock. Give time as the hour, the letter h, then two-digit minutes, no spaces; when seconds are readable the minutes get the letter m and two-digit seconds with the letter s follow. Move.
8h56
